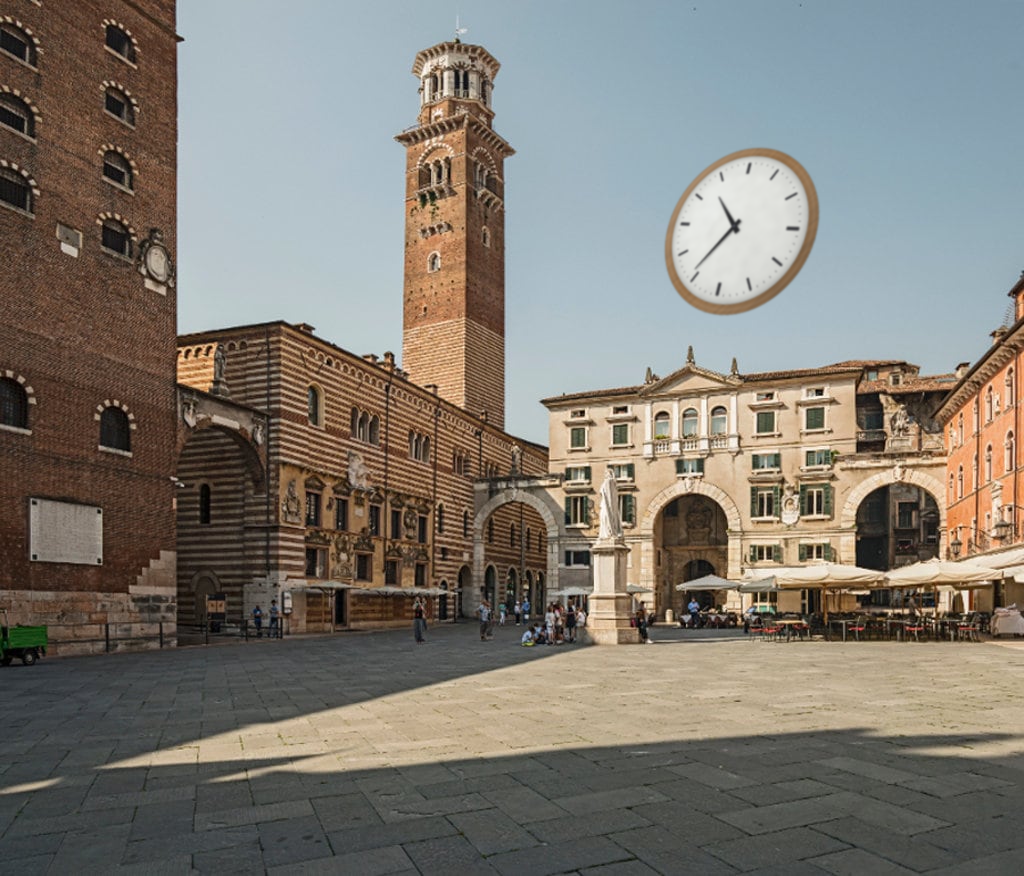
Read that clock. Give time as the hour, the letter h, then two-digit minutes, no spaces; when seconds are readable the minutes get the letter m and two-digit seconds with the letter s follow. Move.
10h36
